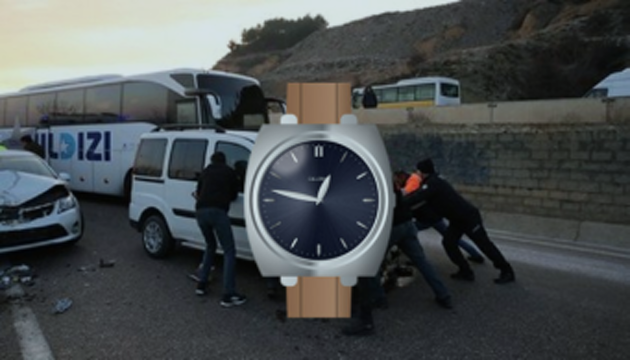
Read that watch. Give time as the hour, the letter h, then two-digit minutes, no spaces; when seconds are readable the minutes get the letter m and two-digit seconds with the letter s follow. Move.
12h47
